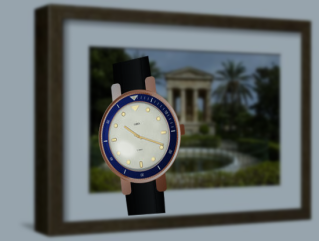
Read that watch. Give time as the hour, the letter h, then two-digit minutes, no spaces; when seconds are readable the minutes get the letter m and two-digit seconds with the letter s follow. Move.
10h19
